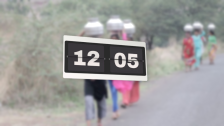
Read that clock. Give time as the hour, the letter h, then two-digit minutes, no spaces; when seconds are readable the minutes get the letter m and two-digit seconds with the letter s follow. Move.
12h05
